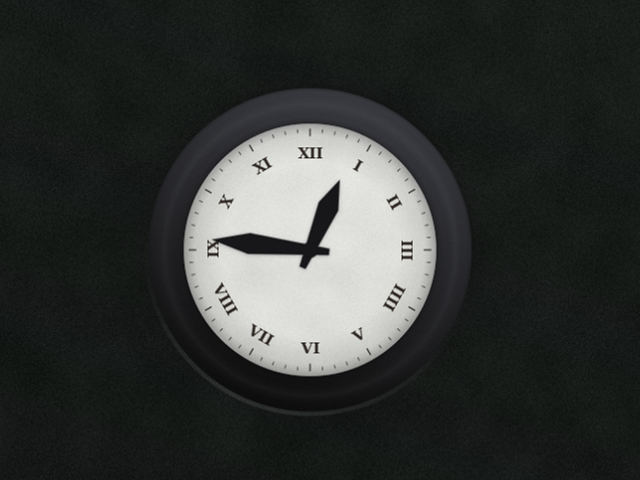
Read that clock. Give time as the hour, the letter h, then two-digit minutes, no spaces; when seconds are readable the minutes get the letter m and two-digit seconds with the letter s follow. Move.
12h46
